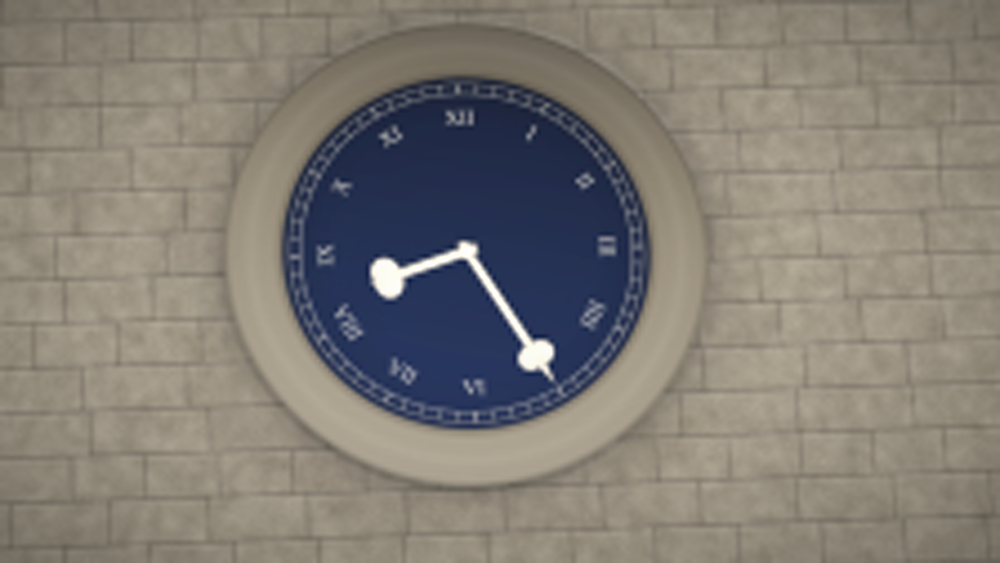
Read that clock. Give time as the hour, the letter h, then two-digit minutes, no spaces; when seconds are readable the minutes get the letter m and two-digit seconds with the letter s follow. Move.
8h25
